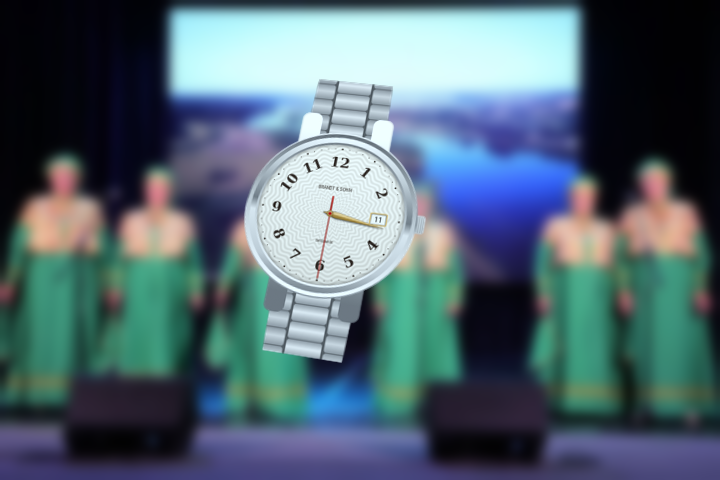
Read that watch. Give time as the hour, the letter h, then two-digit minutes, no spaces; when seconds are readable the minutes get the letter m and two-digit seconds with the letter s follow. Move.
3h16m30s
